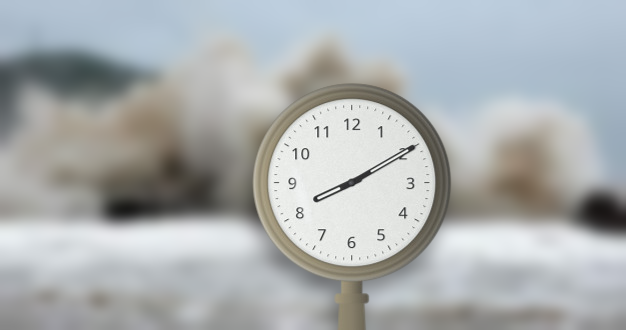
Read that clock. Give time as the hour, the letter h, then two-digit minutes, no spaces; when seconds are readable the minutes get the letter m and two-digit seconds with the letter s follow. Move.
8h10
